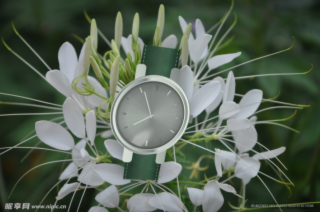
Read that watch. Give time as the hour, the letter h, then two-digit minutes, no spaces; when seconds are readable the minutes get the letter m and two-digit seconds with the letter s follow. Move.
7h56
